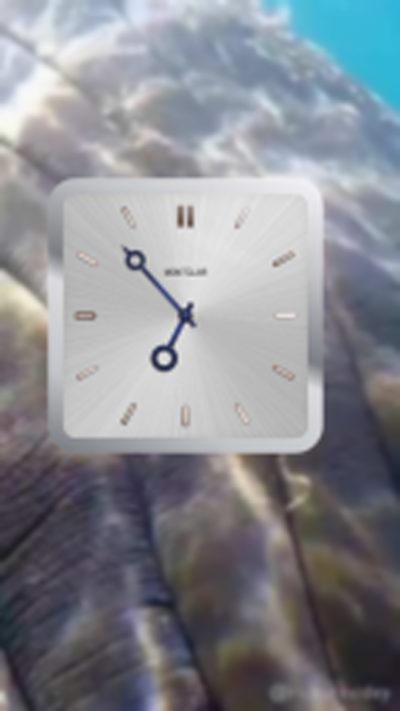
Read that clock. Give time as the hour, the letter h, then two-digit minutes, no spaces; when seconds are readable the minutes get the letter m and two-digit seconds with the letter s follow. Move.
6h53
